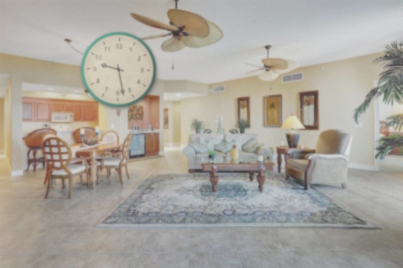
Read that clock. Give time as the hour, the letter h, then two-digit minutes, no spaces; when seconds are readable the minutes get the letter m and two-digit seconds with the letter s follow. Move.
9h28
